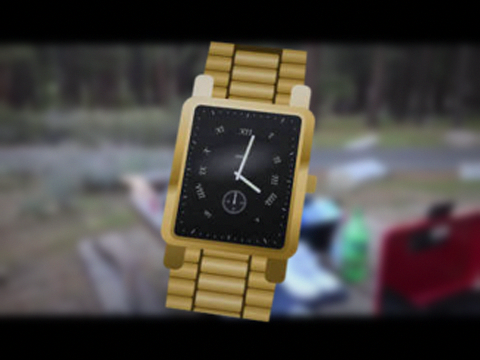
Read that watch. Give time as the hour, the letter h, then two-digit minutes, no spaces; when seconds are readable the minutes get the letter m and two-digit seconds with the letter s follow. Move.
4h02
